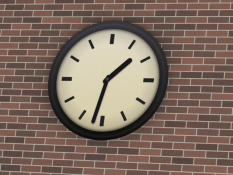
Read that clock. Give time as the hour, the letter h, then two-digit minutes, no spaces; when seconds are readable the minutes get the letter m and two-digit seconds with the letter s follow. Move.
1h32
